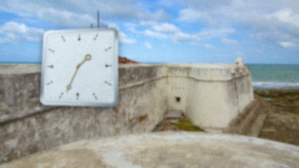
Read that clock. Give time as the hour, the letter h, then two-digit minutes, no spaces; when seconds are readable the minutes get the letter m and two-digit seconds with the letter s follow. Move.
1h34
